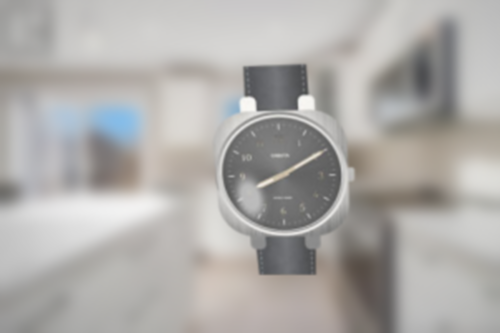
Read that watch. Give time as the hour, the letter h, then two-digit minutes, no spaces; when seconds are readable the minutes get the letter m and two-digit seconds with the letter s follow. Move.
8h10
